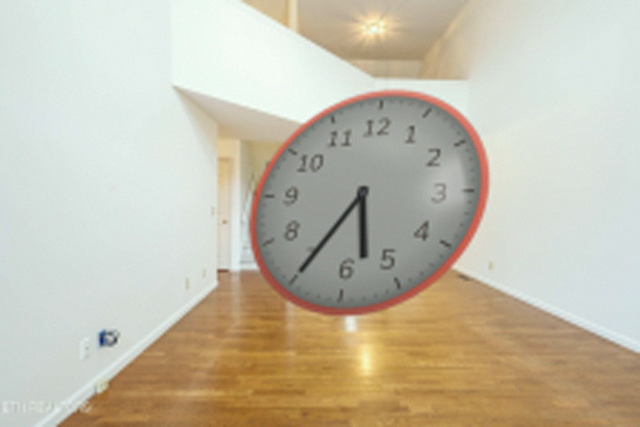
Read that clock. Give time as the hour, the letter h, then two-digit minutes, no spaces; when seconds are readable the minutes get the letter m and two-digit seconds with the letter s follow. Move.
5h35
